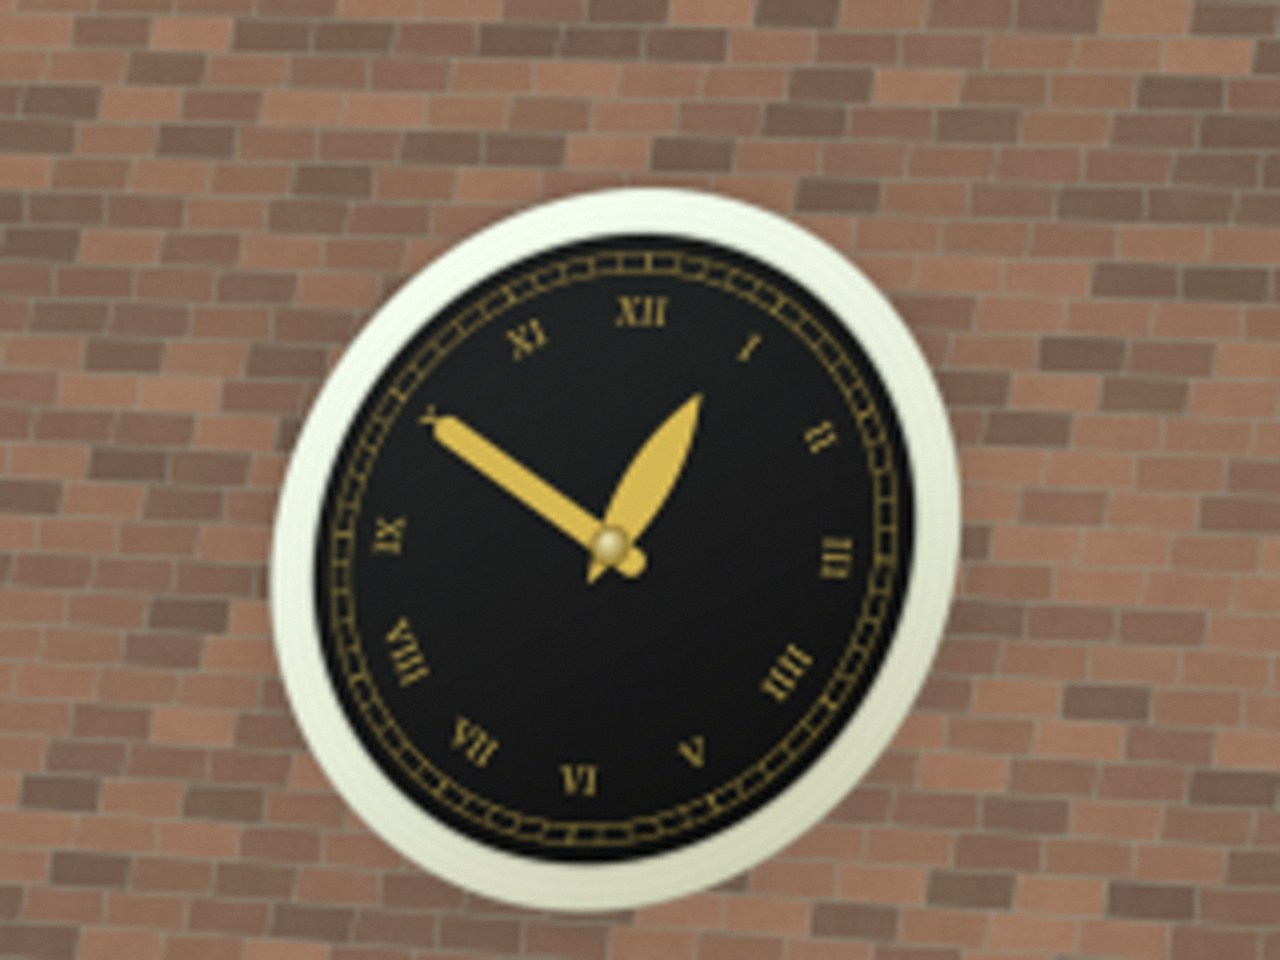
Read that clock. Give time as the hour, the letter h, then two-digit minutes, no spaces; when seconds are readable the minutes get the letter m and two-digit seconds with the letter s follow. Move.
12h50
